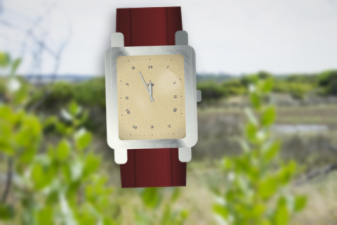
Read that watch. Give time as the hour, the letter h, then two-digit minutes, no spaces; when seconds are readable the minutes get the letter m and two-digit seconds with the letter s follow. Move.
11h56
